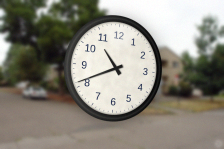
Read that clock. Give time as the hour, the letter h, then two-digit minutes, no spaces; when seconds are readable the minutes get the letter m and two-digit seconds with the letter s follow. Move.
10h41
